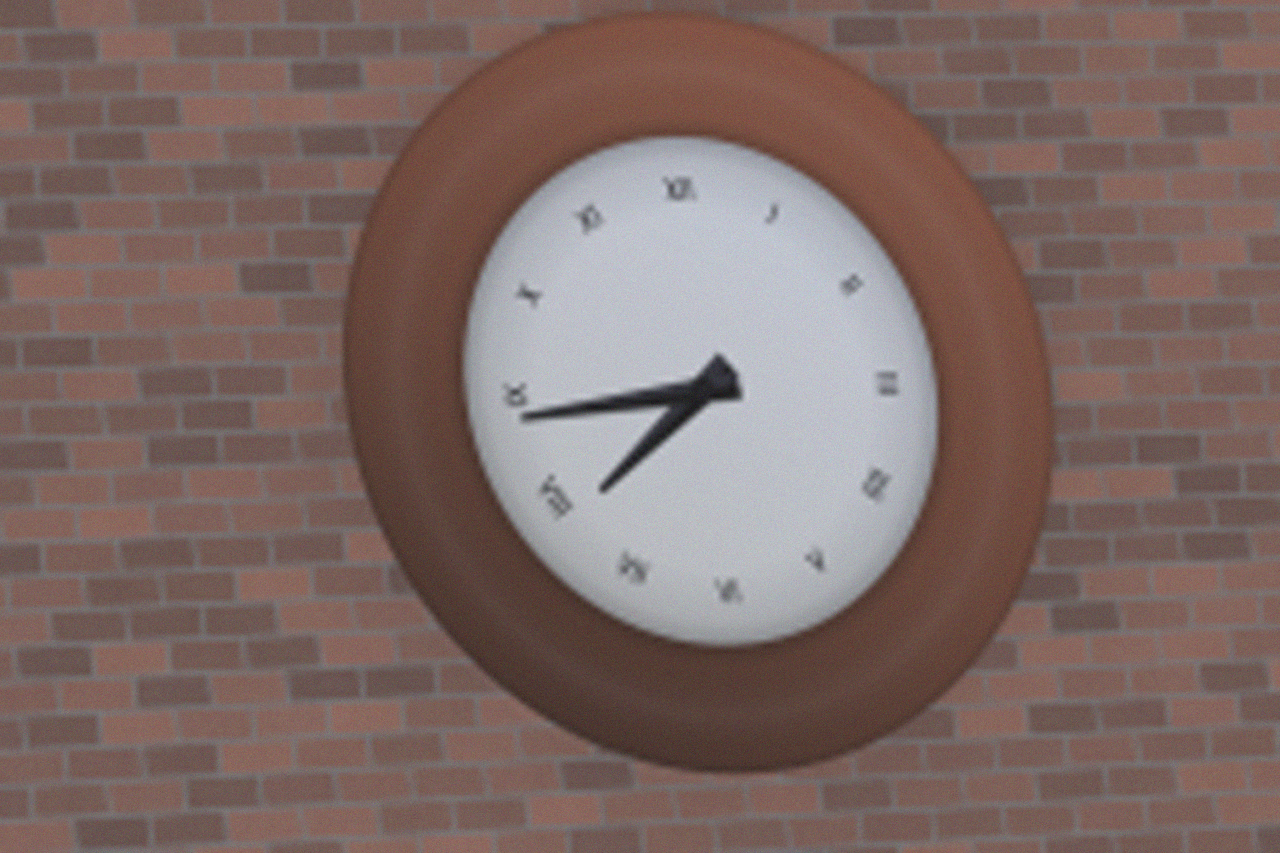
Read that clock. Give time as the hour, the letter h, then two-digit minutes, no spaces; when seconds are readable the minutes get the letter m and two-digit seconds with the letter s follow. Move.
7h44
